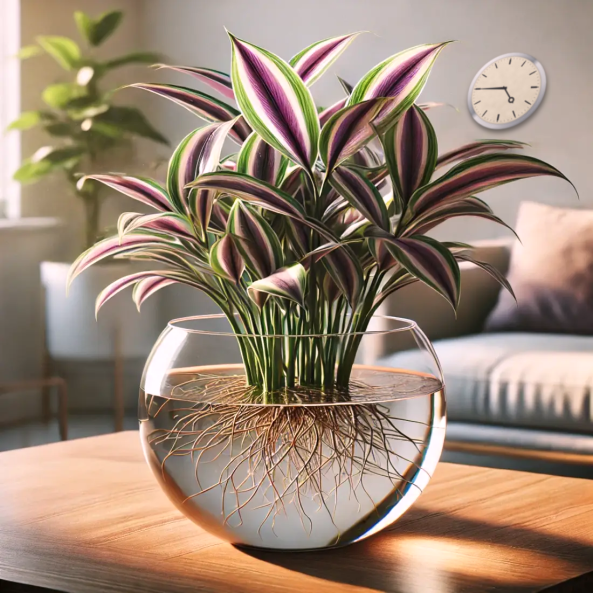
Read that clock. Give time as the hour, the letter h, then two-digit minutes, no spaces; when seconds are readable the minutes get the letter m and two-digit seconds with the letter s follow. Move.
4h45
